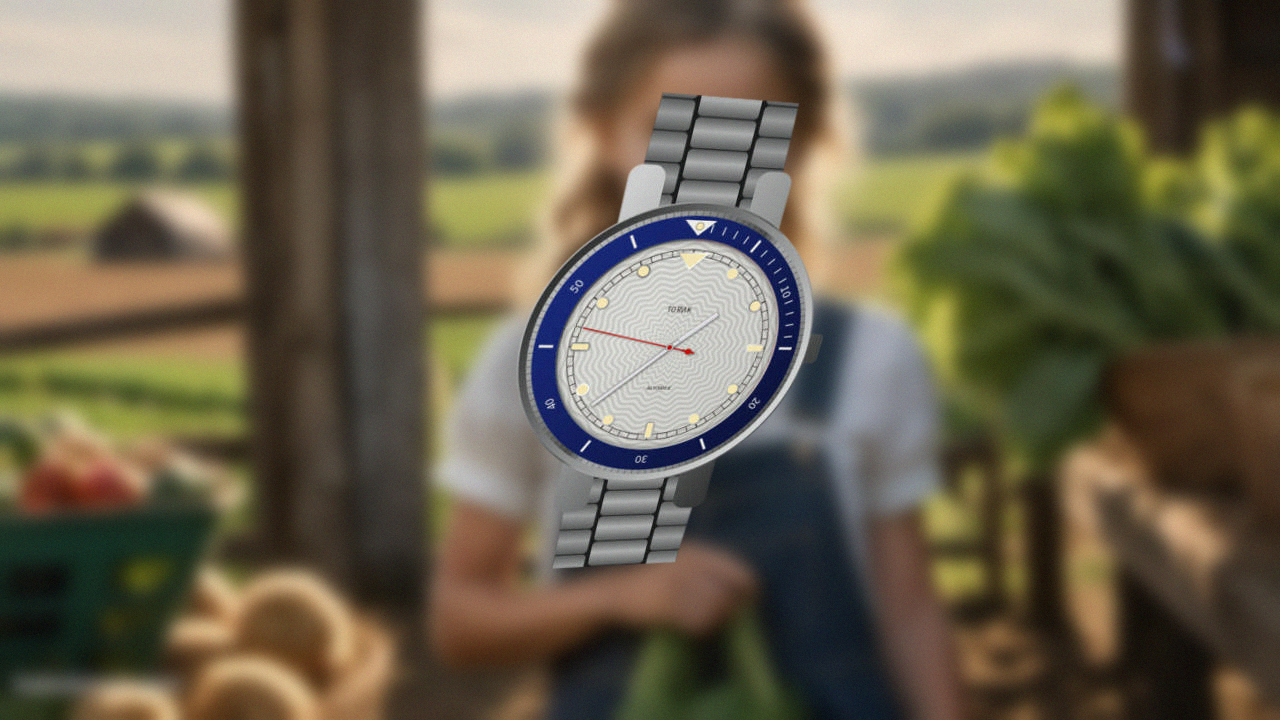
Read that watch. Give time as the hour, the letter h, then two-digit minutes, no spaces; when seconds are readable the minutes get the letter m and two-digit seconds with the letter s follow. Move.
1h37m47s
